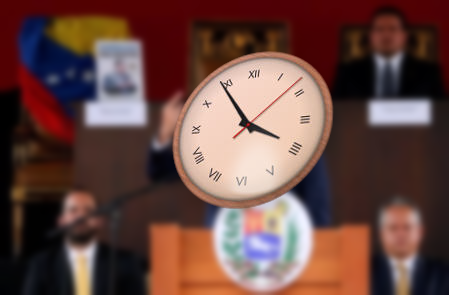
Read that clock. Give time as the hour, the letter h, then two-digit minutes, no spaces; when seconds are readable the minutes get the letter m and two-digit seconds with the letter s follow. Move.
3h54m08s
